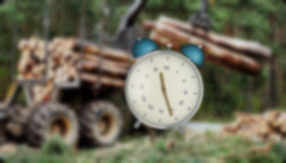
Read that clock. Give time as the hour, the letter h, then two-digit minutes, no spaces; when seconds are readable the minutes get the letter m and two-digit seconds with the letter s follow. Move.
11h26
